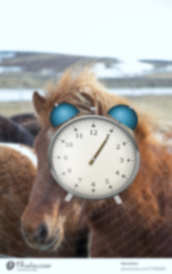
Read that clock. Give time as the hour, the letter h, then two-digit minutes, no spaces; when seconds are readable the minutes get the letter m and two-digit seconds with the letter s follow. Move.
1h05
